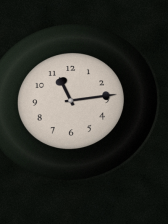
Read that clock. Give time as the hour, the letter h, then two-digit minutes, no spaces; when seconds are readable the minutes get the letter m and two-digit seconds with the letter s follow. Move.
11h14
